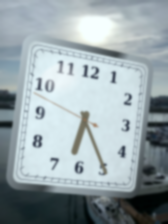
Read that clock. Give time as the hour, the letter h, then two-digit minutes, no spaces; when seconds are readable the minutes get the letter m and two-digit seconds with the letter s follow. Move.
6h24m48s
